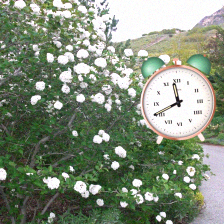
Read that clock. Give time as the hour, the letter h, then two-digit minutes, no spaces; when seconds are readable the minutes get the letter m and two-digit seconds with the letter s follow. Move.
11h41
